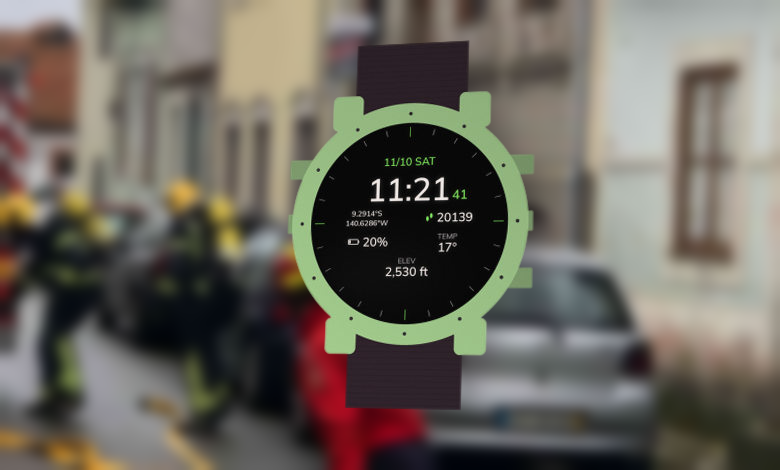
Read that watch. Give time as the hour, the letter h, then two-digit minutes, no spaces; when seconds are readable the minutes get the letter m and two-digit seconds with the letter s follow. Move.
11h21m41s
